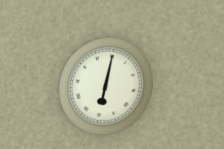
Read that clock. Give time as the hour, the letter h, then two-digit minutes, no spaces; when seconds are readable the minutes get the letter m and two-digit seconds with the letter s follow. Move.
6h00
